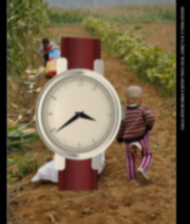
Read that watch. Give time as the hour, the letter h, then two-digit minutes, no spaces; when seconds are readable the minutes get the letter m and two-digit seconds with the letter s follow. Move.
3h39
